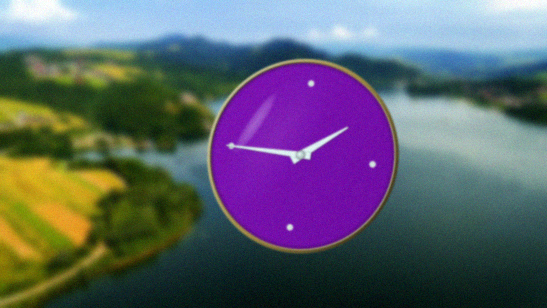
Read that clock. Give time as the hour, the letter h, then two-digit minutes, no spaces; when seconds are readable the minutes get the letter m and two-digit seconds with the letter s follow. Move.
1h45
